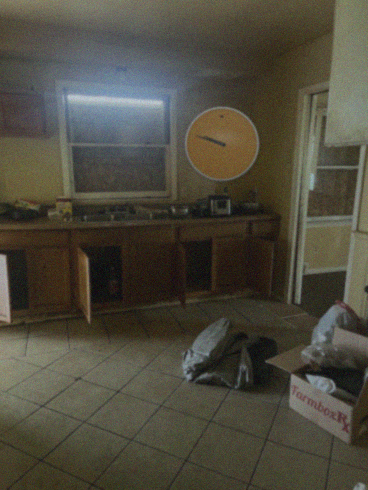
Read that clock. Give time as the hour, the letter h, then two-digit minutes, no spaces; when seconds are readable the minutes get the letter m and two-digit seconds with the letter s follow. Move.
9h48
